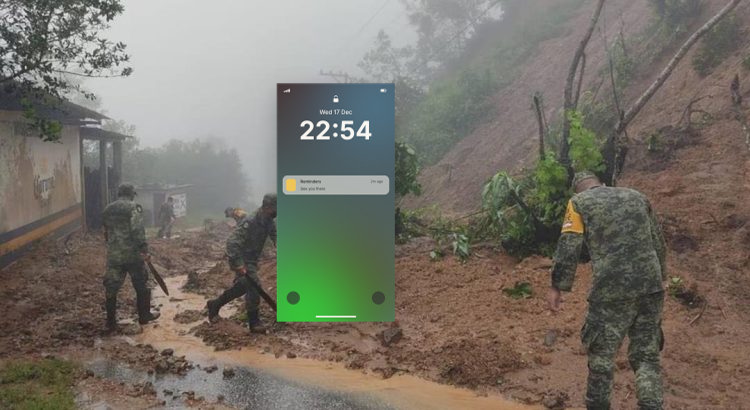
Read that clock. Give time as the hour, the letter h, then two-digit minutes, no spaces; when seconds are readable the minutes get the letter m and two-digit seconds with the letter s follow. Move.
22h54
